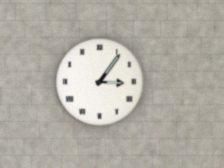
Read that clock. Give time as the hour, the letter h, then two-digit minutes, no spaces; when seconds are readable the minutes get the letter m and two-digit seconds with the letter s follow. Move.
3h06
